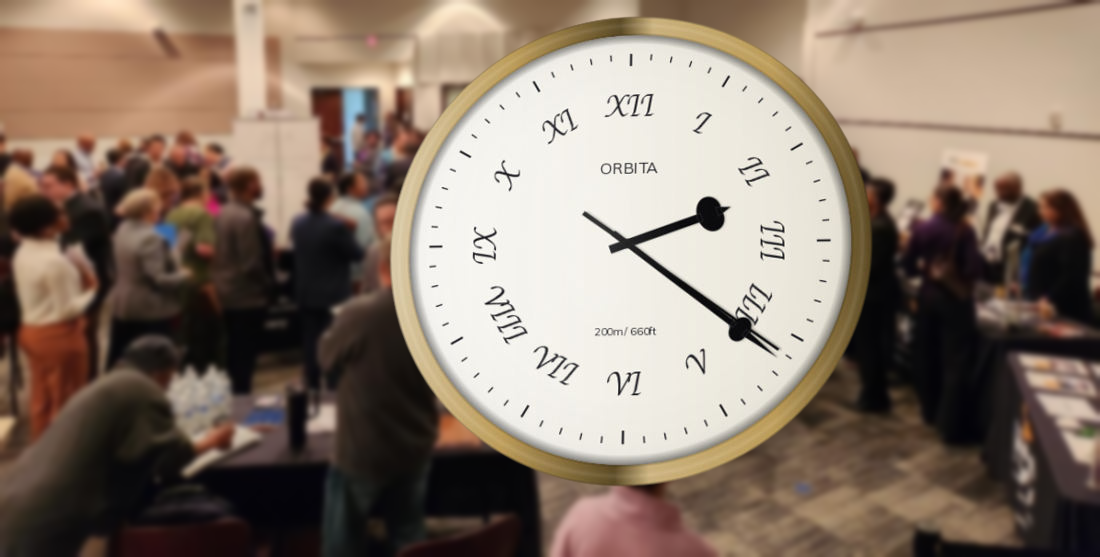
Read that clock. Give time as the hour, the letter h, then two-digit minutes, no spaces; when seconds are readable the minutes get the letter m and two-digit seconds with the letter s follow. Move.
2h21m21s
